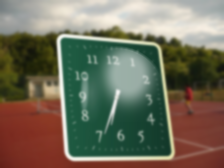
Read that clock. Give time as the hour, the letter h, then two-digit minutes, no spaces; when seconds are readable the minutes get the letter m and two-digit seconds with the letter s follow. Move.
6h34
